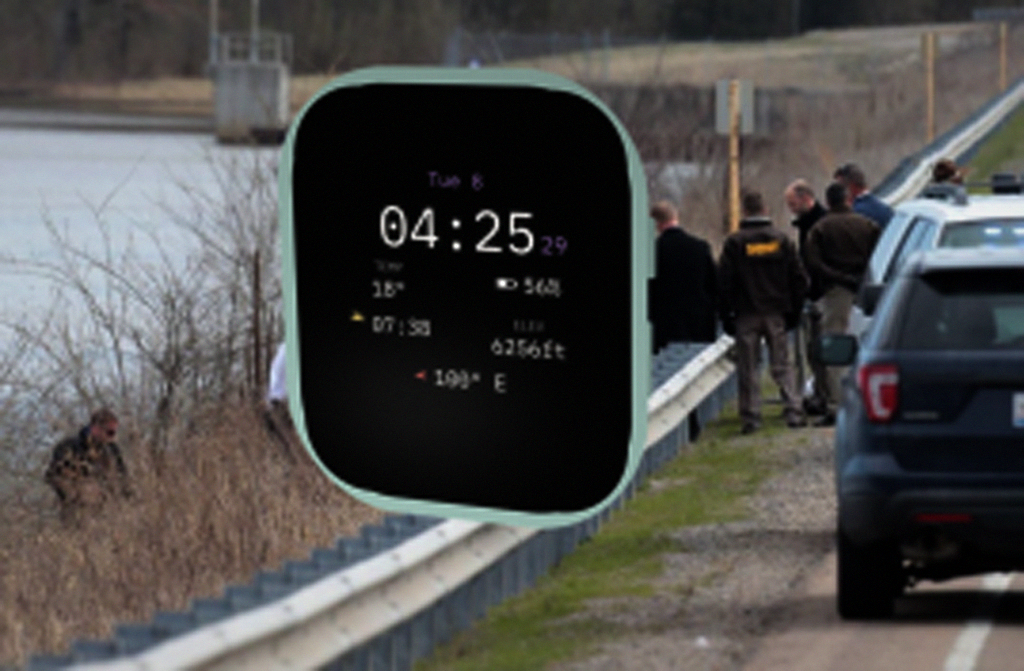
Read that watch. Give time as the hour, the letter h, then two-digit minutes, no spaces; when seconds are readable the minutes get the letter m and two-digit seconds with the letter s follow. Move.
4h25
